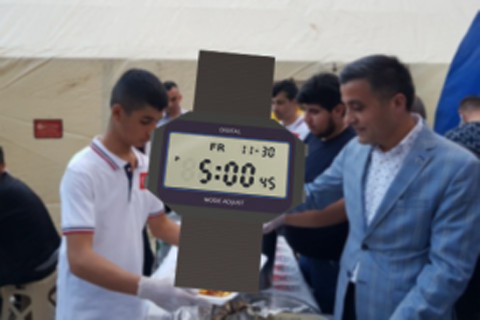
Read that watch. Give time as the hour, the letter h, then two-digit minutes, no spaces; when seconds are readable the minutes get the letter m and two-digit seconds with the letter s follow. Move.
5h00m45s
